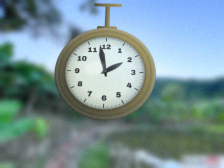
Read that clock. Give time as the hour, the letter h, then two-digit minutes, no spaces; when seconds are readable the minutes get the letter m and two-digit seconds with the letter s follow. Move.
1h58
